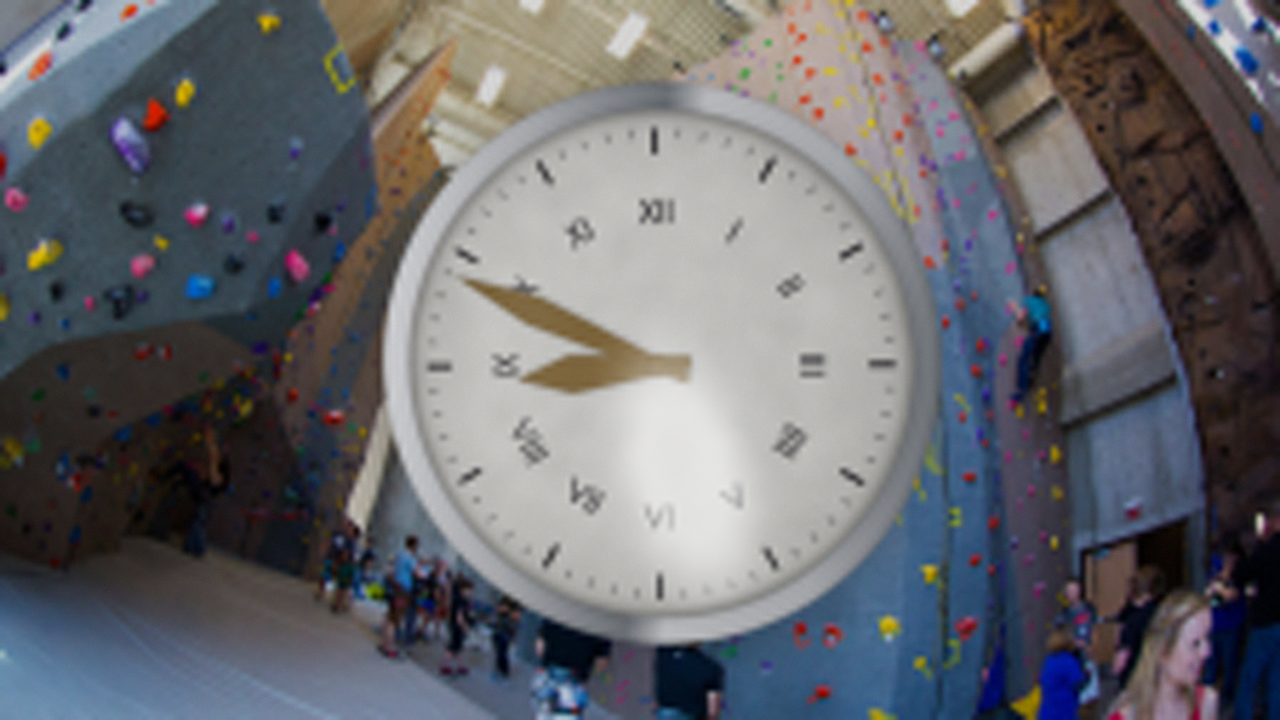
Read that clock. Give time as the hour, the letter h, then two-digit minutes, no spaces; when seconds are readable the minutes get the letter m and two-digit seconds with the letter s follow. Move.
8h49
